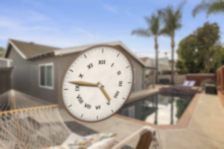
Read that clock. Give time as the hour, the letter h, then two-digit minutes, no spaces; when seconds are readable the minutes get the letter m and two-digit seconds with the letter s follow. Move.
4h47
